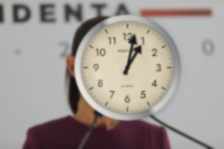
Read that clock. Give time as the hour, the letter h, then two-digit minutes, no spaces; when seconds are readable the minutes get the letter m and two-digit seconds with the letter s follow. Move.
1h02
